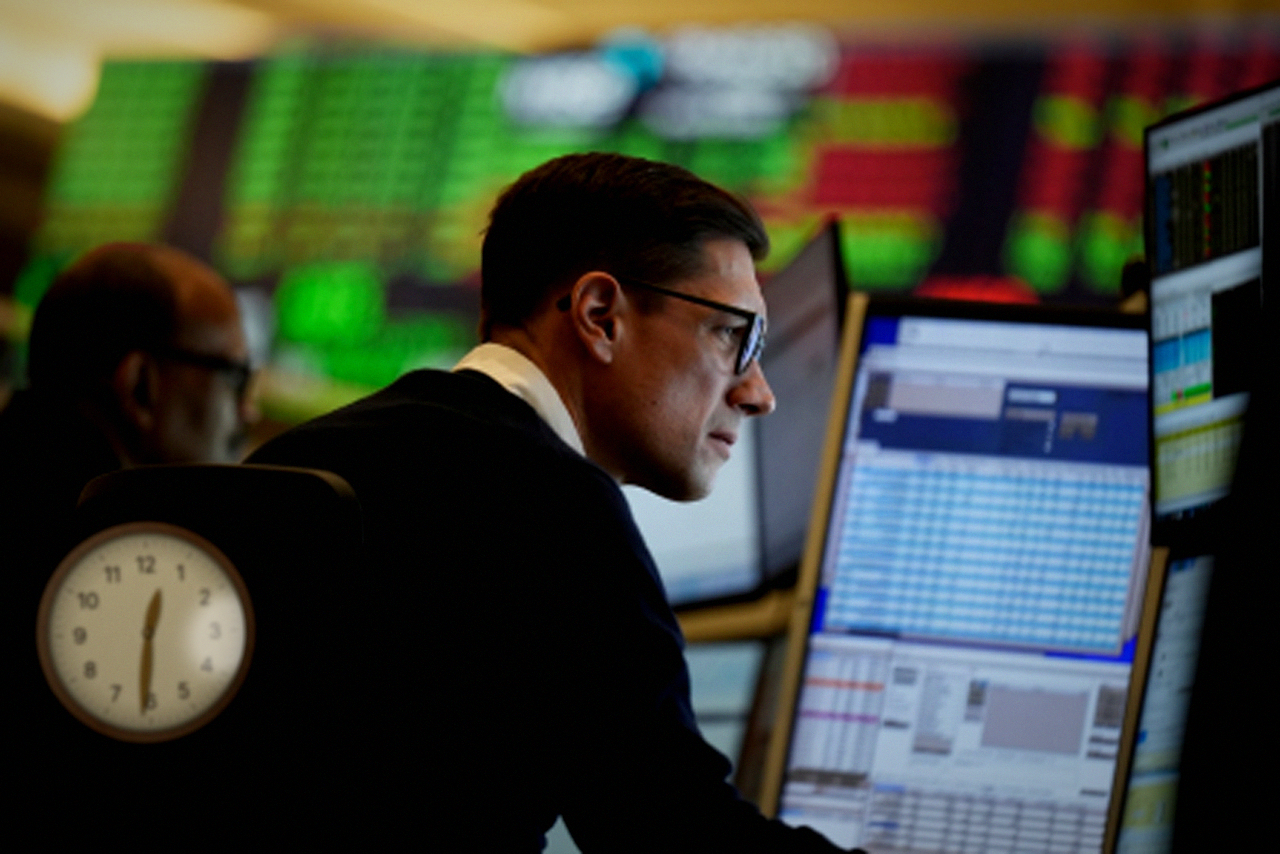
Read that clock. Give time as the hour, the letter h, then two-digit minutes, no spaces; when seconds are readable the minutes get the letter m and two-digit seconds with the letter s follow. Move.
12h31
